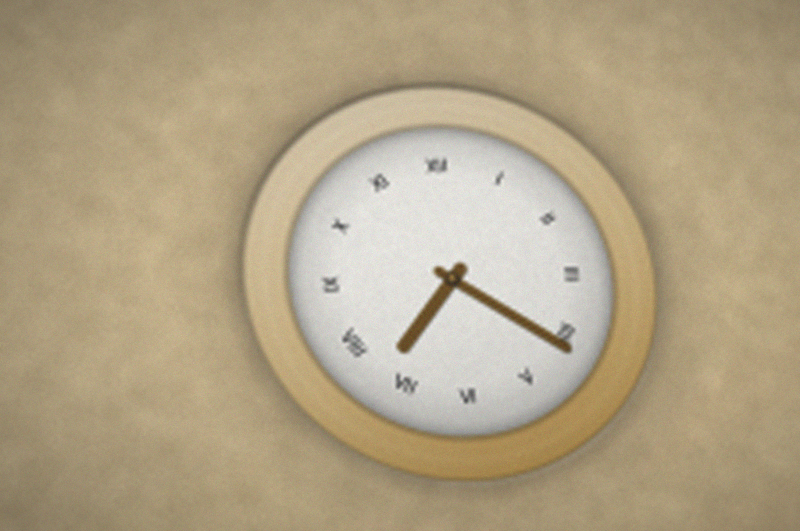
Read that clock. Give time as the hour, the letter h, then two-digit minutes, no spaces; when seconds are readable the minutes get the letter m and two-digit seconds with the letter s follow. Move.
7h21
